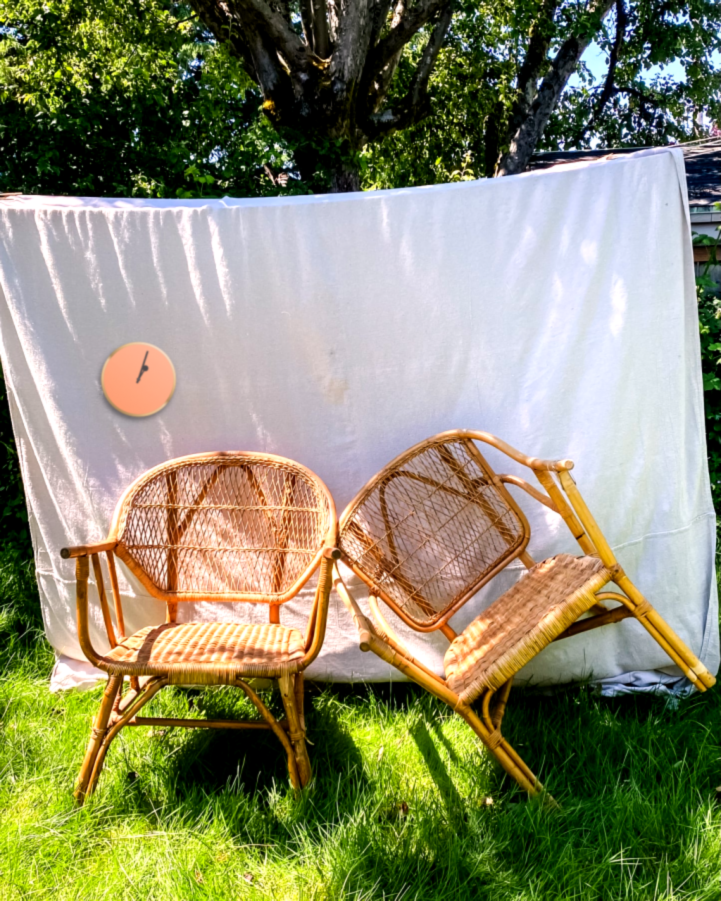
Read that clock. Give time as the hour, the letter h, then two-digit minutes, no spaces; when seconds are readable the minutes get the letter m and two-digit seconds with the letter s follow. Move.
1h03
